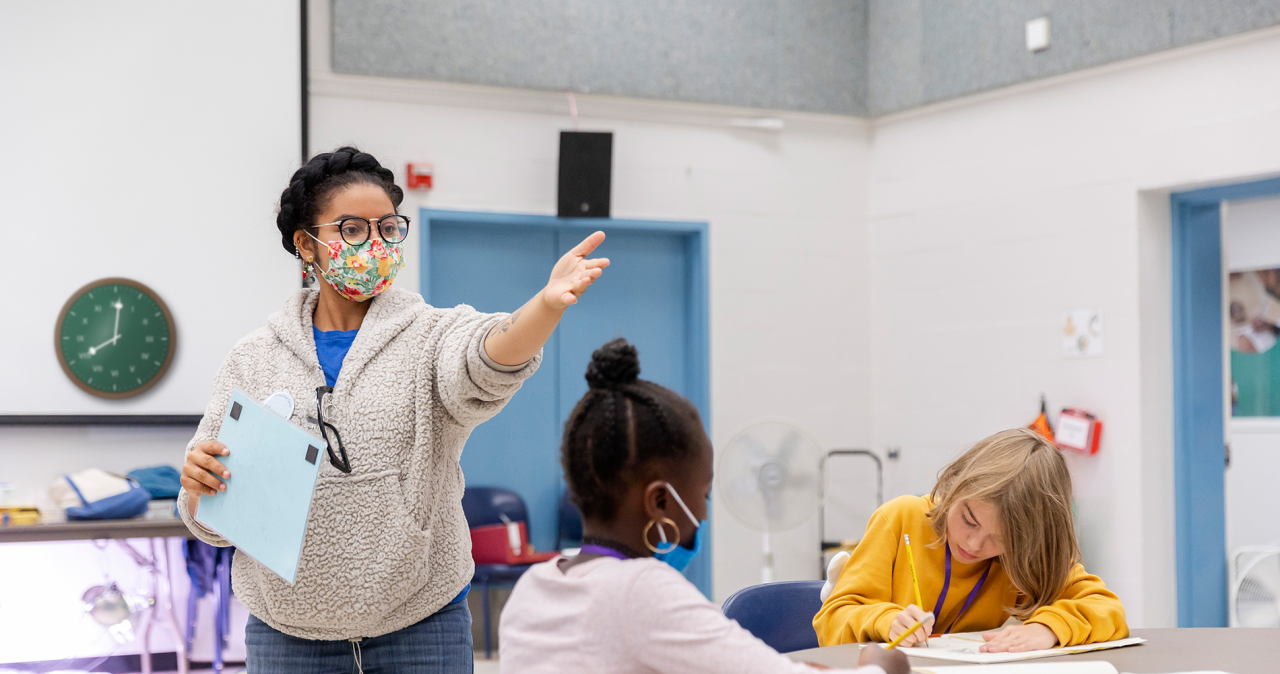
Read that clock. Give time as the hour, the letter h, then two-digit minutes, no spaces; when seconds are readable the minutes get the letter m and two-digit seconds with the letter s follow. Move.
8h01
